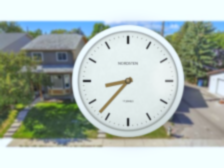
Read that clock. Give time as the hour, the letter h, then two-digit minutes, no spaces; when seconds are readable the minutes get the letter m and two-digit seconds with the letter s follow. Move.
8h37
